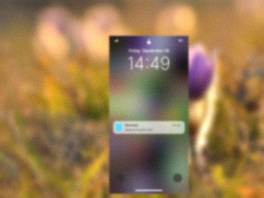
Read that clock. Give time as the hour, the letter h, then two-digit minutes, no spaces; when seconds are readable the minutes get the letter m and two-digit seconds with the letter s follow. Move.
14h49
